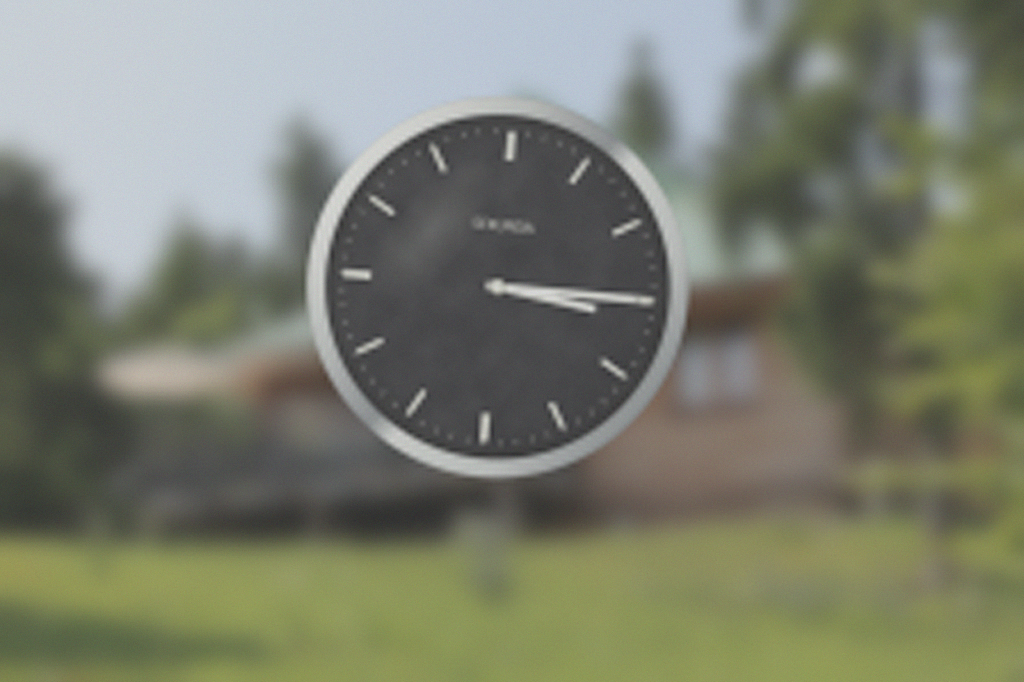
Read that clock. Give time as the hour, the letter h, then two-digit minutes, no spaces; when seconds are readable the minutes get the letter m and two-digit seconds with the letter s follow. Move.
3h15
